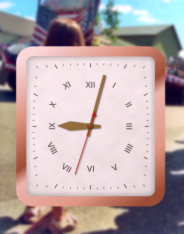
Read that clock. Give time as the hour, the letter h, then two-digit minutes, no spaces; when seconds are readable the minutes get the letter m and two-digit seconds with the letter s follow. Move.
9h02m33s
